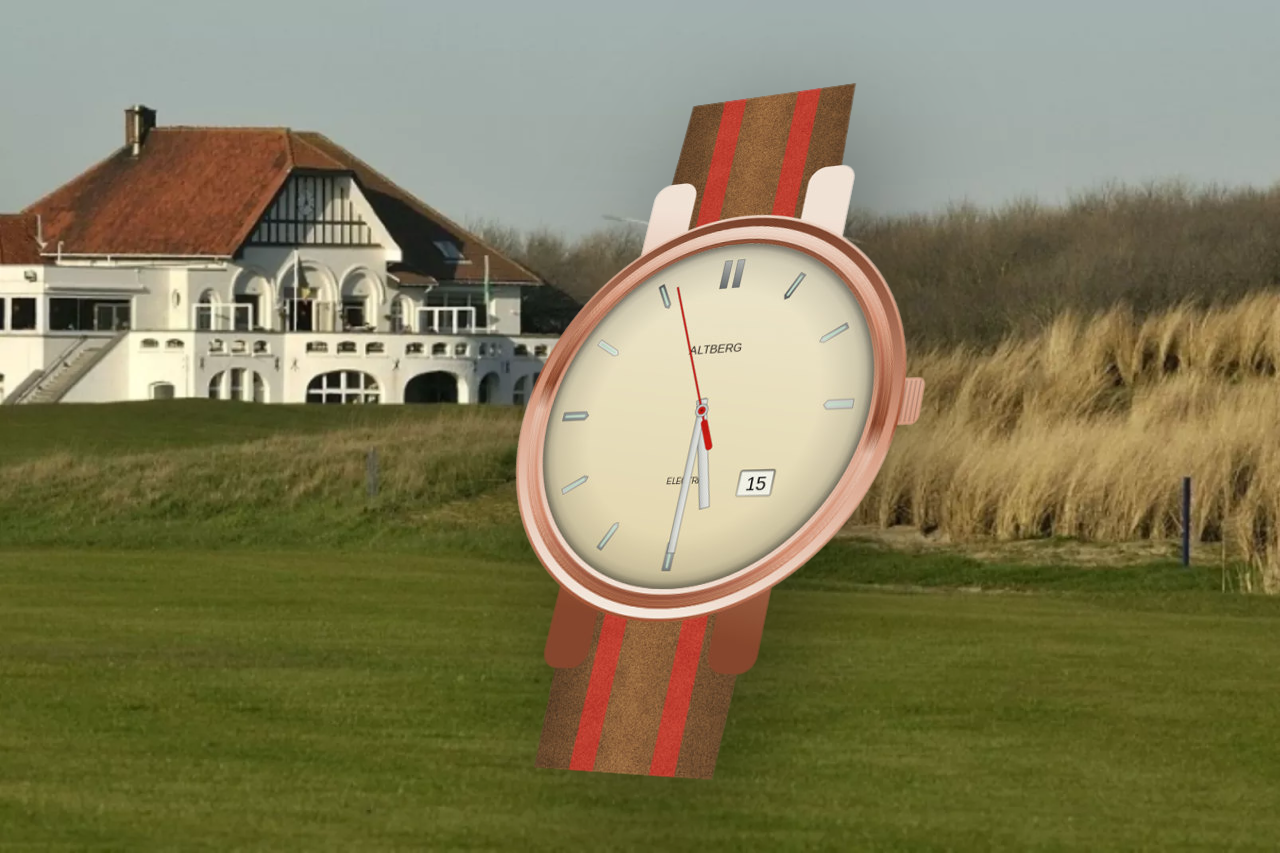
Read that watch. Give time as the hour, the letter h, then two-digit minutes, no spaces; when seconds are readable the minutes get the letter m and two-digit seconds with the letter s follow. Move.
5h29m56s
